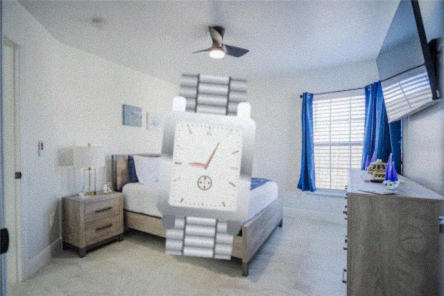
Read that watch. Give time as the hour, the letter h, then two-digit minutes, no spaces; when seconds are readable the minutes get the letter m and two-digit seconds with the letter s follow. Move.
9h04
